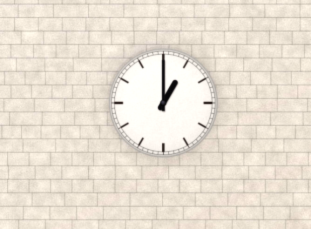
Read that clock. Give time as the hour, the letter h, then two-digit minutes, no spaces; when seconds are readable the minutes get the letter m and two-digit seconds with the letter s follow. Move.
1h00
